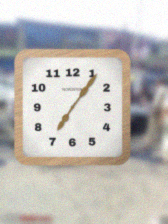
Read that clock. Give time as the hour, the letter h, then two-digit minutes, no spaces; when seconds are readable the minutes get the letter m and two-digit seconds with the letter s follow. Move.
7h06
